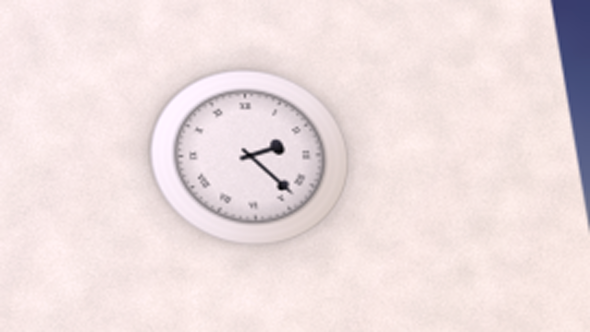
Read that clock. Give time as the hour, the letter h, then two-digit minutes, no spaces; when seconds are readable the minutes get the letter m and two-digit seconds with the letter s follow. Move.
2h23
